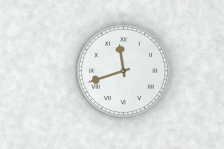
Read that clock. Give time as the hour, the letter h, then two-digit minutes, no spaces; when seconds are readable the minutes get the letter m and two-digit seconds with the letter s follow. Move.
11h42
